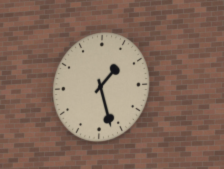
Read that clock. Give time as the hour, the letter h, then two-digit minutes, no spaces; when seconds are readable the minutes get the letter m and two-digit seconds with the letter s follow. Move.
1h27
